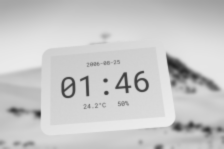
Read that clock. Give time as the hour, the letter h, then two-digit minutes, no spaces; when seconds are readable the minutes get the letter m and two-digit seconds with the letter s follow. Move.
1h46
